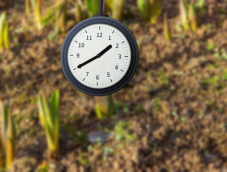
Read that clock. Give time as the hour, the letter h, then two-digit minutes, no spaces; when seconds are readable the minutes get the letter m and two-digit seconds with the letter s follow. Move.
1h40
